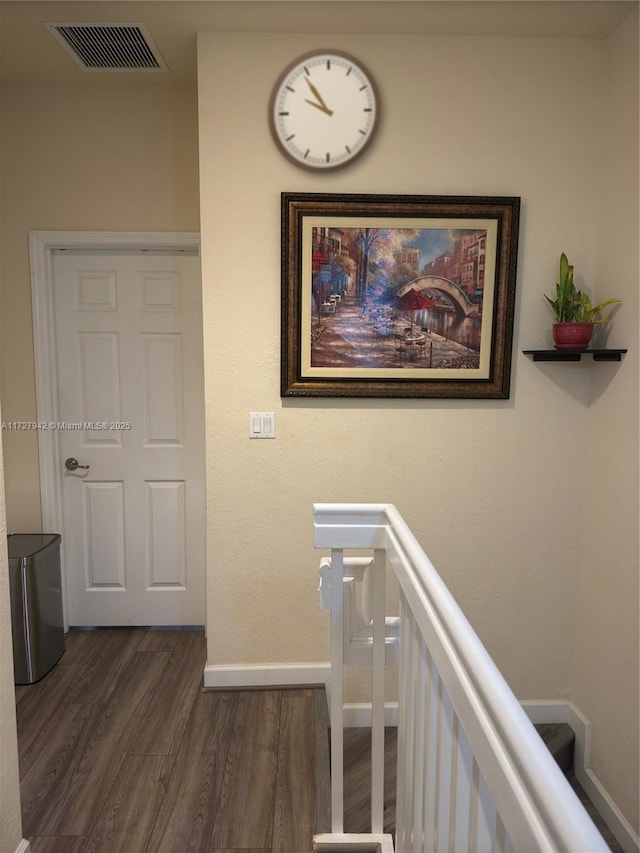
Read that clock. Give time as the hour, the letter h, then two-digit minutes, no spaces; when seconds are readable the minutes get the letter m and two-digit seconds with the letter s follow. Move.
9h54
